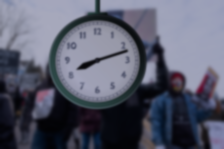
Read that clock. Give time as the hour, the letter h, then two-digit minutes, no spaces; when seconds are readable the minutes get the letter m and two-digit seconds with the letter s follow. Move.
8h12
